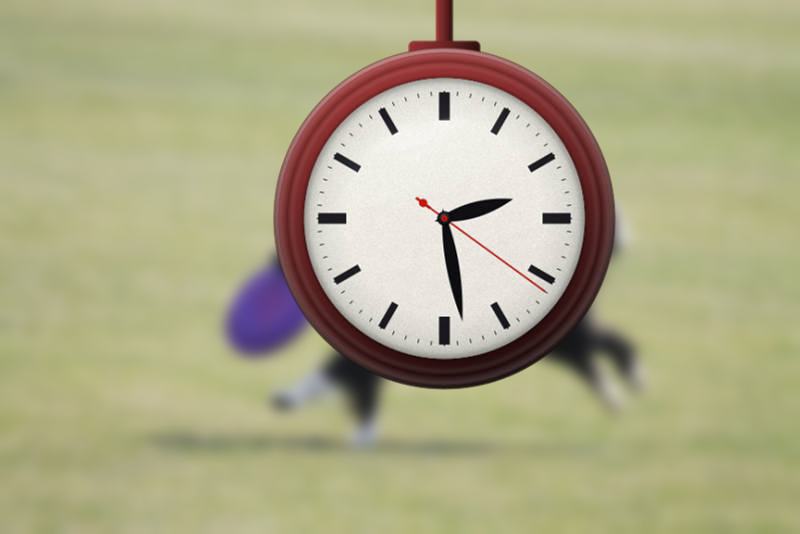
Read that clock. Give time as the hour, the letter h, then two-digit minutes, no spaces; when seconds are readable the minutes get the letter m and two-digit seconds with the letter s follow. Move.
2h28m21s
